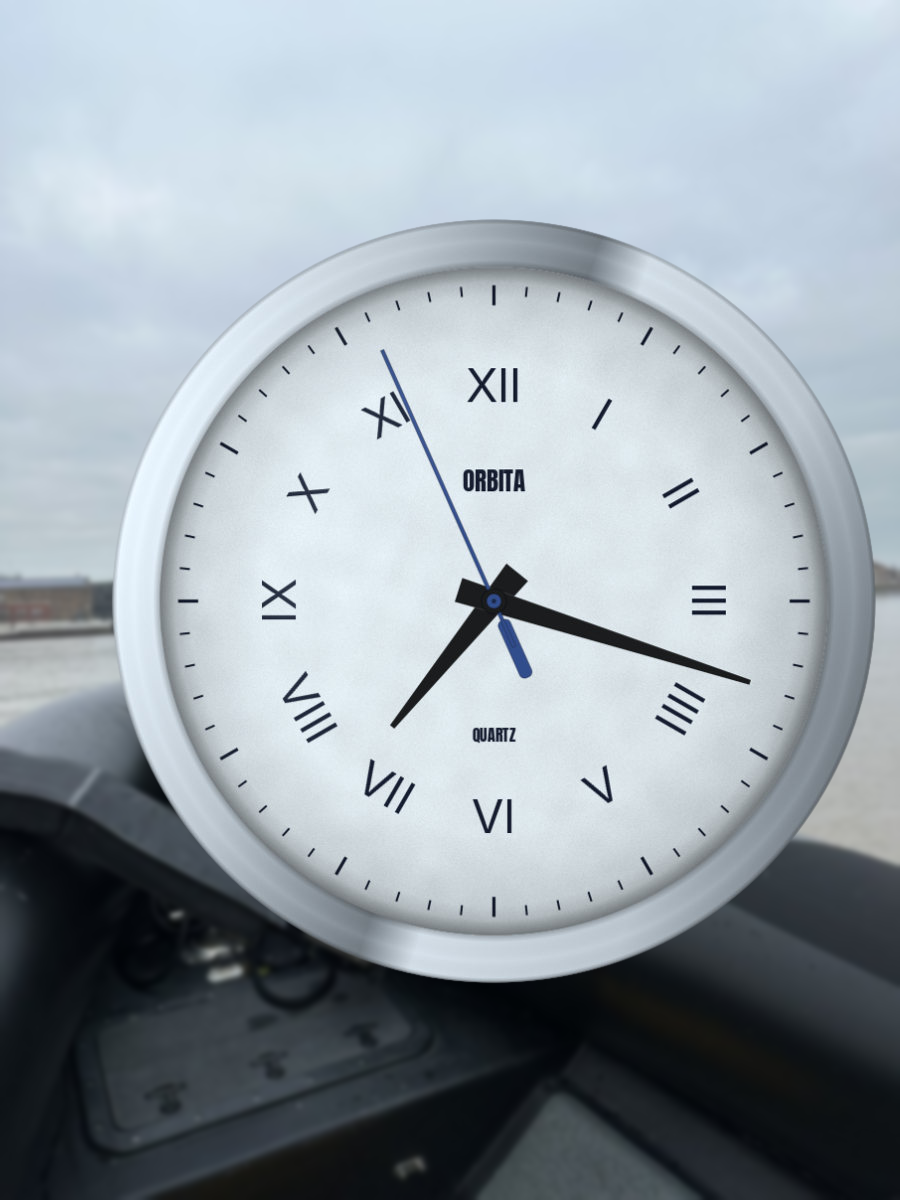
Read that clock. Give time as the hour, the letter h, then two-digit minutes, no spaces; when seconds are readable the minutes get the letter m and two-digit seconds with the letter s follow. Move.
7h17m56s
